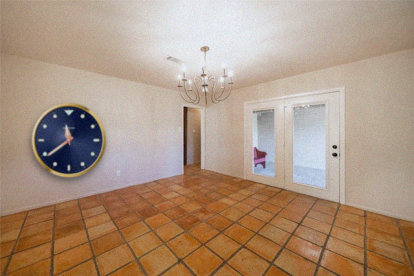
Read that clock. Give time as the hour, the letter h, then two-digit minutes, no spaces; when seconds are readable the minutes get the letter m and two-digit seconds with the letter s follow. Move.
11h39
